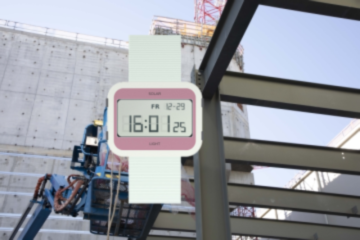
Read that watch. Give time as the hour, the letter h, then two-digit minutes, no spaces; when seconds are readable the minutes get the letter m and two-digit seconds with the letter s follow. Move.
16h01m25s
